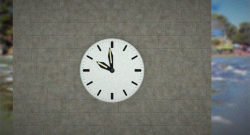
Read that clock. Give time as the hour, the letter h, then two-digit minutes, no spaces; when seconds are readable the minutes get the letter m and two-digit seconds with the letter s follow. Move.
9h59
